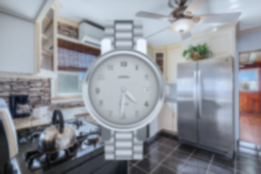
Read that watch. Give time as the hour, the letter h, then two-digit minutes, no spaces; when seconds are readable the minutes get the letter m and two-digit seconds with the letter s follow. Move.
4h31
